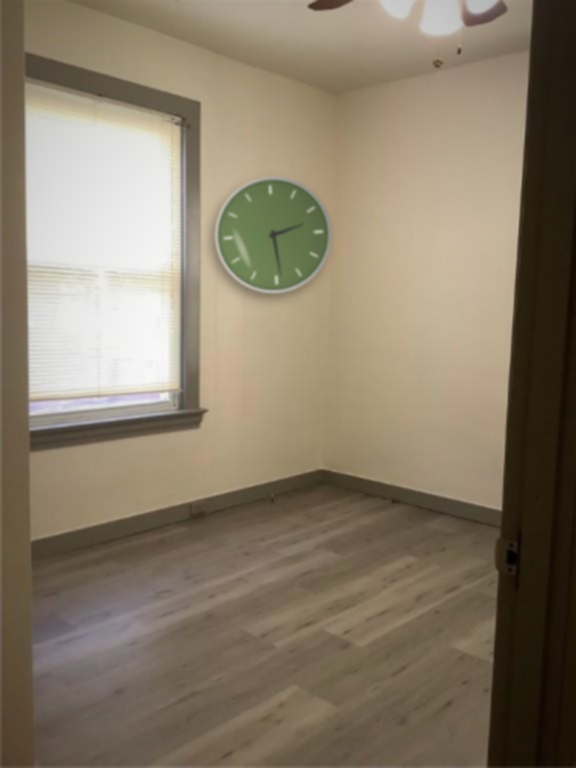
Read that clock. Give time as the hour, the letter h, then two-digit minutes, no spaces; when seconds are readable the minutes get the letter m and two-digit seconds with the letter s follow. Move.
2h29
